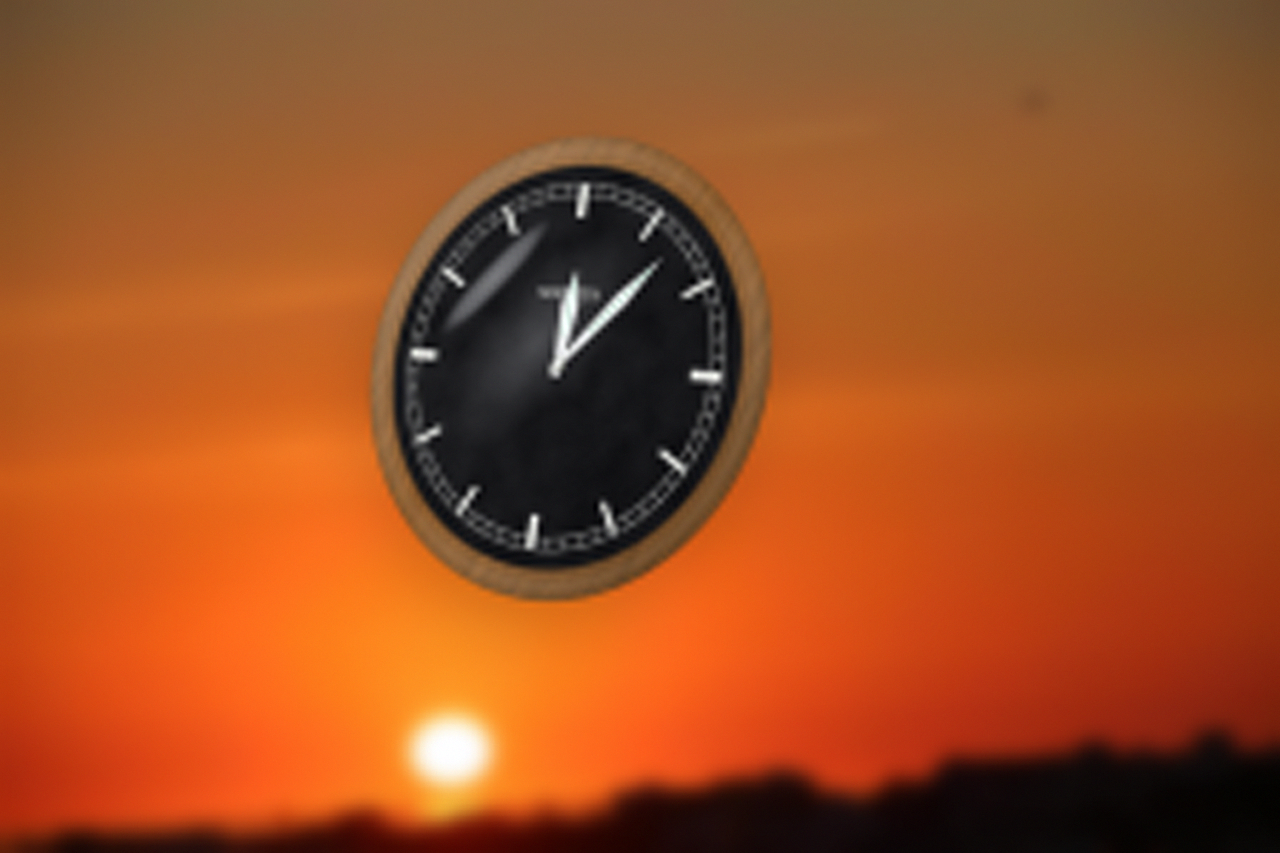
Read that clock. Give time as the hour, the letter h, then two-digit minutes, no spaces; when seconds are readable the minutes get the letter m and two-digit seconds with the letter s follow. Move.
12h07
